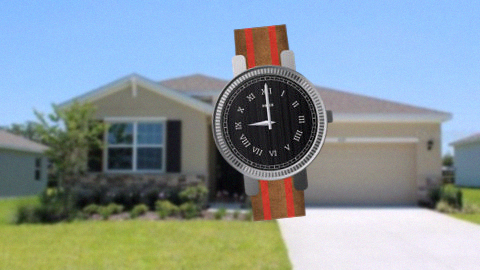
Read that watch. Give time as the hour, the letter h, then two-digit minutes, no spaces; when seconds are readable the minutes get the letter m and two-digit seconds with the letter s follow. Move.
9h00
